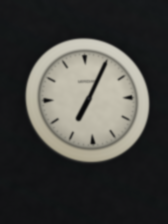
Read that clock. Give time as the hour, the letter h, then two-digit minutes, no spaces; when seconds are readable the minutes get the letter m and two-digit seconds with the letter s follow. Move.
7h05
